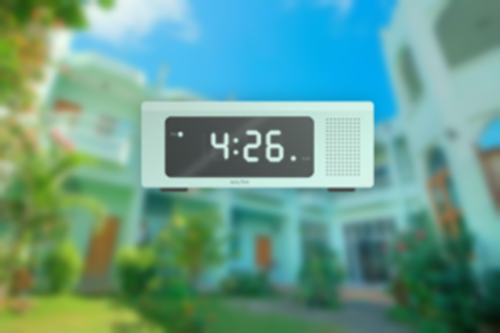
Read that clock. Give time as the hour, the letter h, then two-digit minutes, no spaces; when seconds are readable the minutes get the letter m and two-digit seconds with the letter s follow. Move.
4h26
